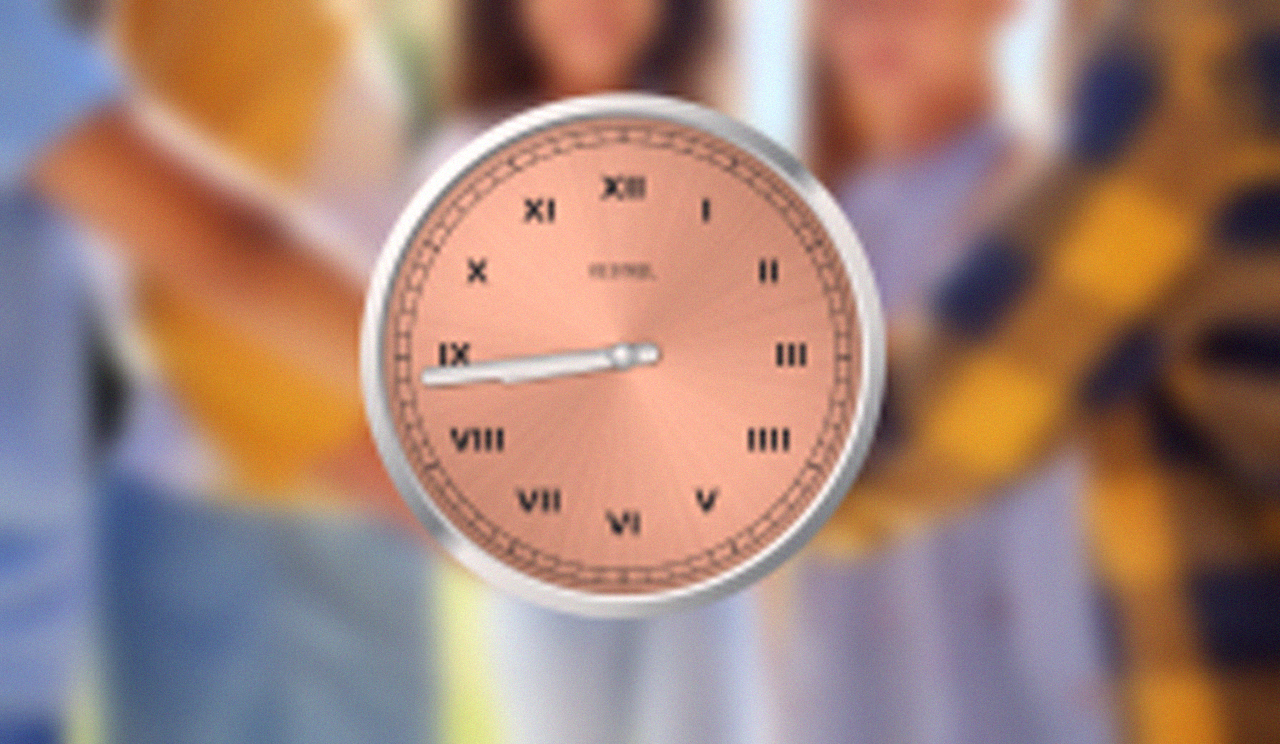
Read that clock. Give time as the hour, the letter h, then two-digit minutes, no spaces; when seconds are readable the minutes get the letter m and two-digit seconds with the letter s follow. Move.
8h44
